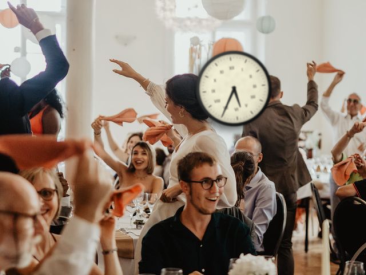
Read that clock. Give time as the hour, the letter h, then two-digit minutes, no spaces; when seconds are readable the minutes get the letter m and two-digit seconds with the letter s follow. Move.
5h35
